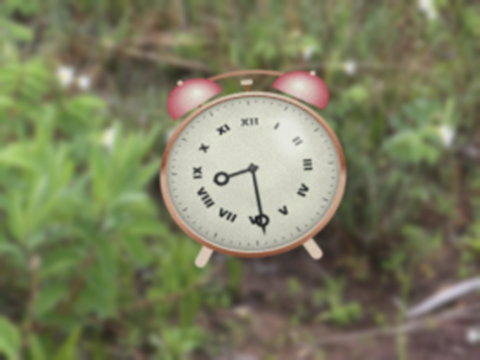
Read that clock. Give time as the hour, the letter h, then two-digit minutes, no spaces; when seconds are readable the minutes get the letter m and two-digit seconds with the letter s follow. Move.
8h29
